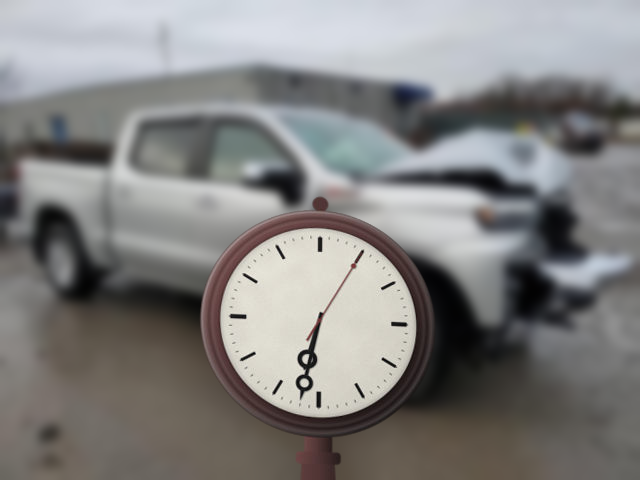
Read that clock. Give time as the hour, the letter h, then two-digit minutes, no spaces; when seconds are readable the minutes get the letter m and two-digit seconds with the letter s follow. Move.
6h32m05s
